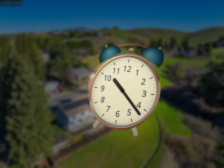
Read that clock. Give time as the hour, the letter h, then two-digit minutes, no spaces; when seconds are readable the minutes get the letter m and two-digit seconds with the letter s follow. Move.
10h22
